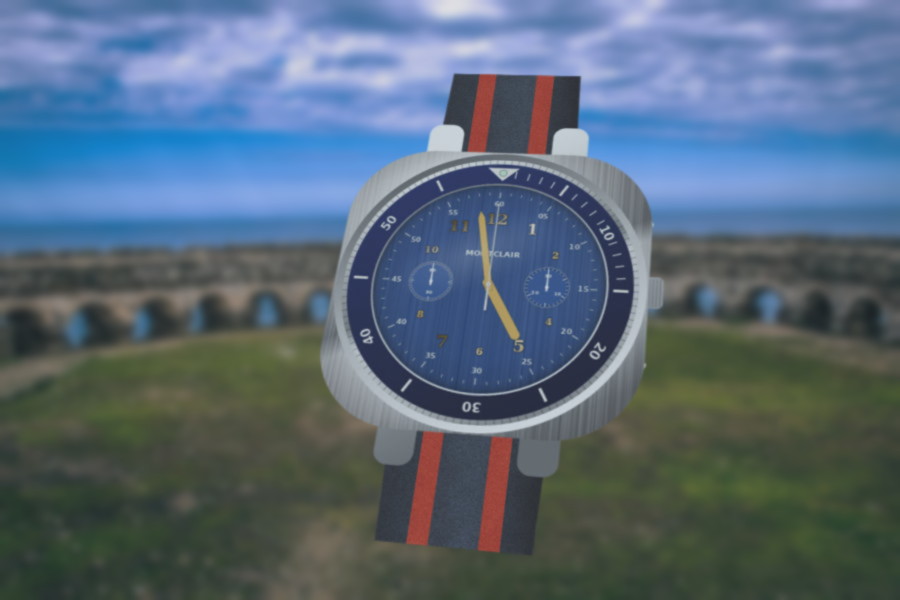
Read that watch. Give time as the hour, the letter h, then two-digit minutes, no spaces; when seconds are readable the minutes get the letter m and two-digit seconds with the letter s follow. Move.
4h58
